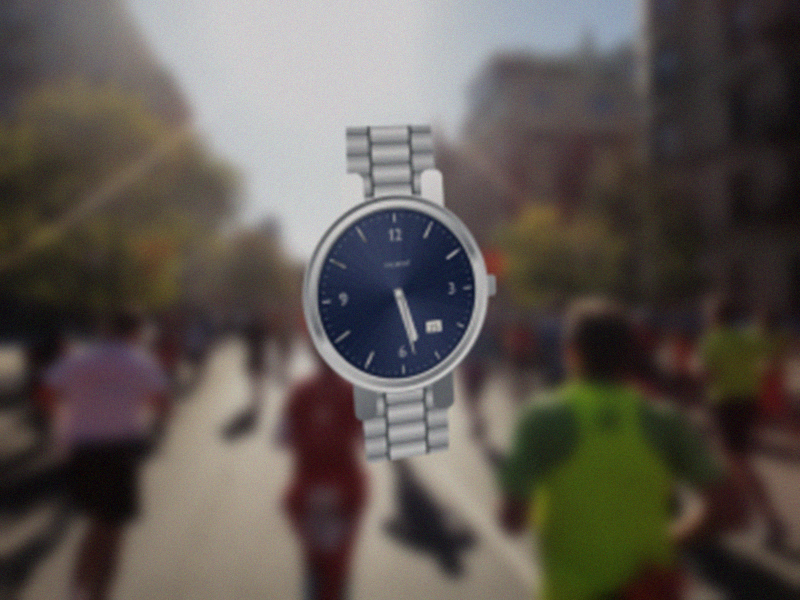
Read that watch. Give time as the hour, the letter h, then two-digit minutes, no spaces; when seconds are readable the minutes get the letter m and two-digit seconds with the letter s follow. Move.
5h28
